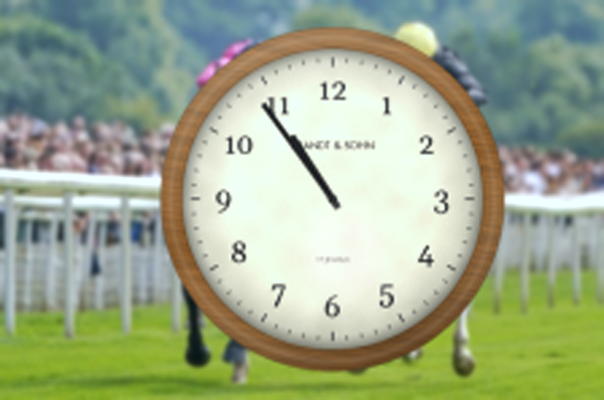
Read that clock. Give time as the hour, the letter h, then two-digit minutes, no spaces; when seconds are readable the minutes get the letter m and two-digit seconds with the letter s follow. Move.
10h54
